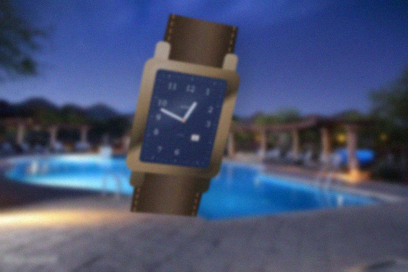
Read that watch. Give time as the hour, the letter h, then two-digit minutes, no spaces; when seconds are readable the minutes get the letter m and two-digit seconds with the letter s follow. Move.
12h48
